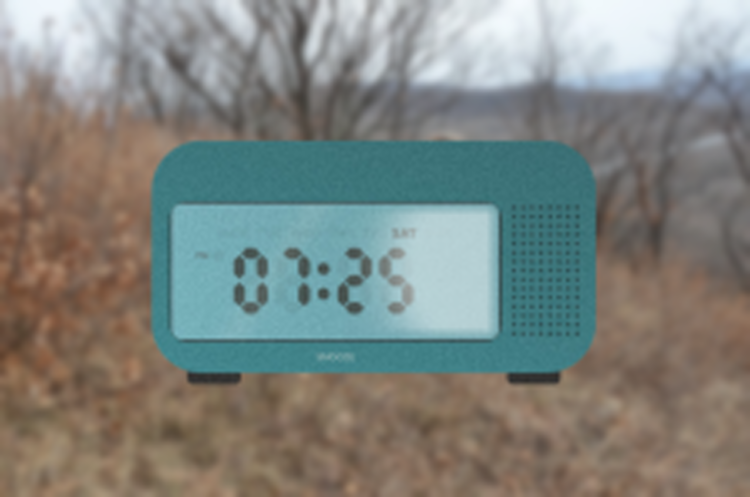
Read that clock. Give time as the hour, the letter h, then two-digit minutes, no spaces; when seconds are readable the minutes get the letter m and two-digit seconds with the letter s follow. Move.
7h25
